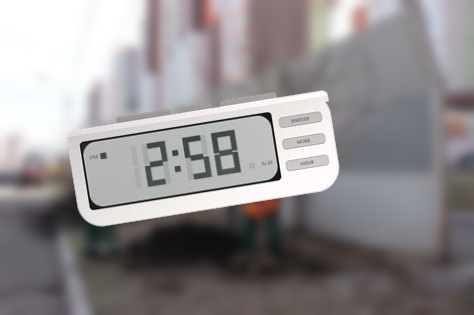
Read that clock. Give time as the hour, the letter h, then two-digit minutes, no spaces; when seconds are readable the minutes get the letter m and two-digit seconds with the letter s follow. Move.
2h58
